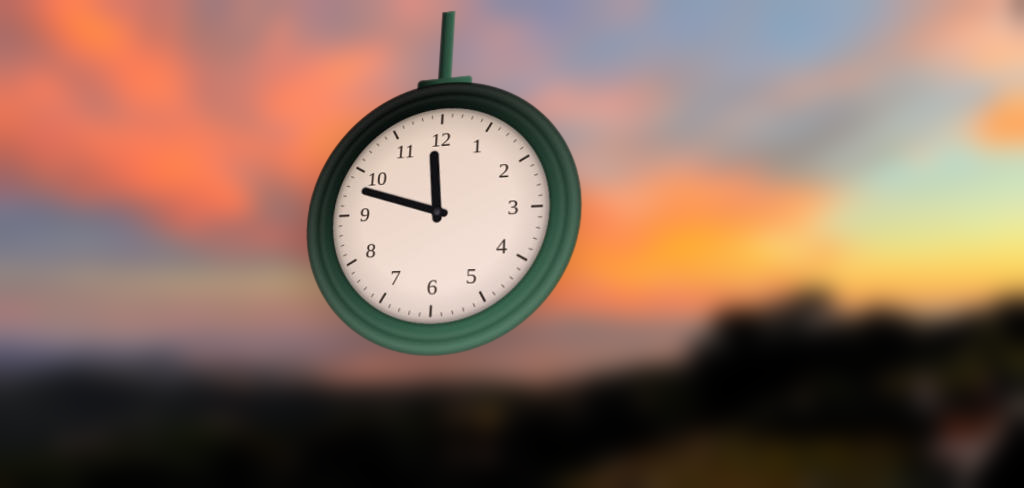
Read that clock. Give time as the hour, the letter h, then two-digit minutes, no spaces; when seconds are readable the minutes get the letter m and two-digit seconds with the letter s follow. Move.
11h48
